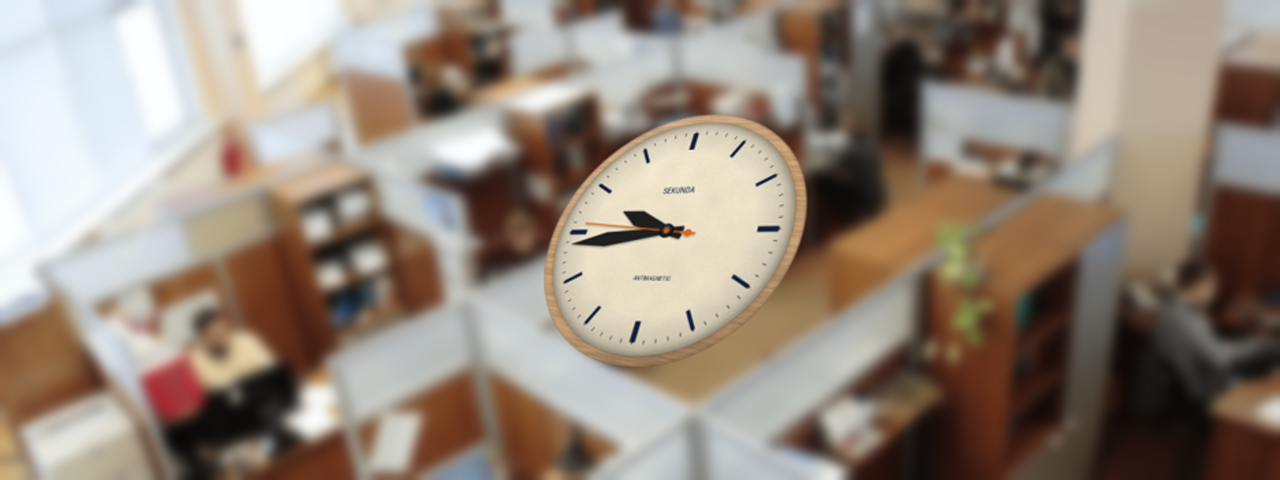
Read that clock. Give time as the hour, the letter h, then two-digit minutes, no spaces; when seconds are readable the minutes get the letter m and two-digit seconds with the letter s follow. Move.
9h43m46s
